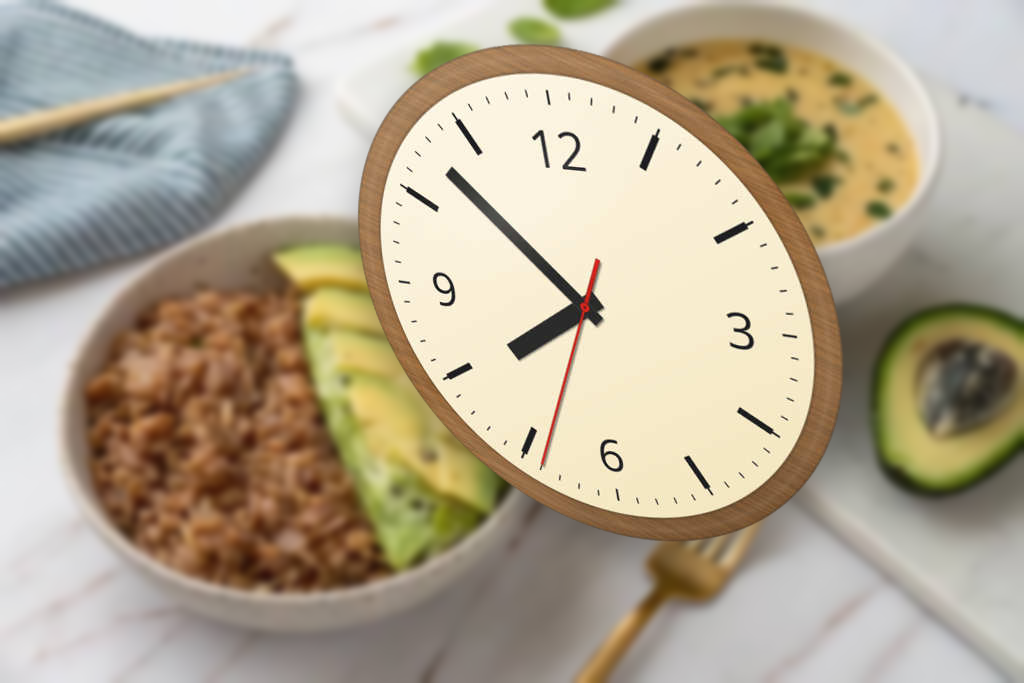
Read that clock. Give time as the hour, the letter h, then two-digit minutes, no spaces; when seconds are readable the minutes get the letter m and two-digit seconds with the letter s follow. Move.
7h52m34s
